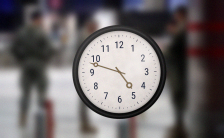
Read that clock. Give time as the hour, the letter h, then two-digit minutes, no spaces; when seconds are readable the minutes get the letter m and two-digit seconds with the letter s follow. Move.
4h48
